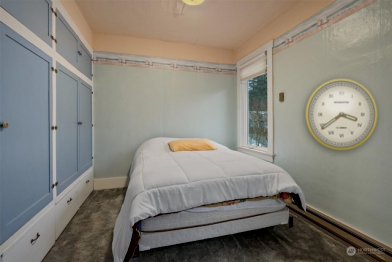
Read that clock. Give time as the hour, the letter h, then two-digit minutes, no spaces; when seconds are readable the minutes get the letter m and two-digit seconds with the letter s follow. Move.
3h39
